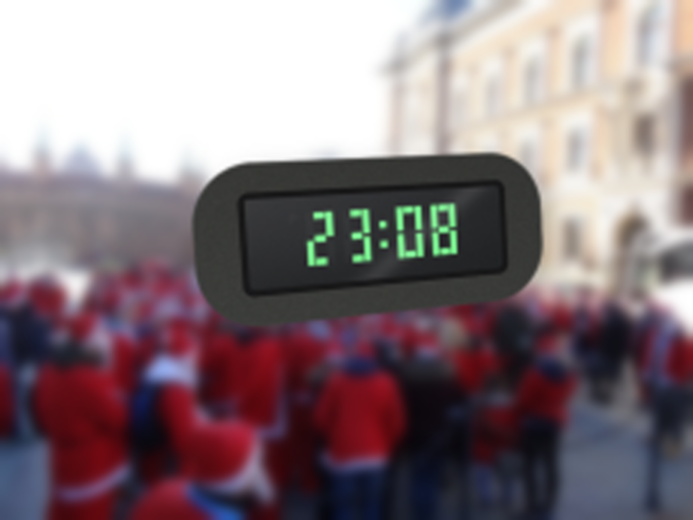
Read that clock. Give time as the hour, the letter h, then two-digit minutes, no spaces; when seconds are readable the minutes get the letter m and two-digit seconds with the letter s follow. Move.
23h08
